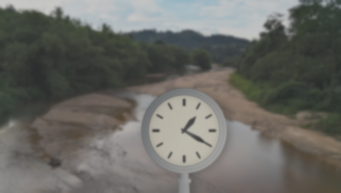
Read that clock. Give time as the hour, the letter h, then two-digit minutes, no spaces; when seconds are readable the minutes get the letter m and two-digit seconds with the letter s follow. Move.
1h20
